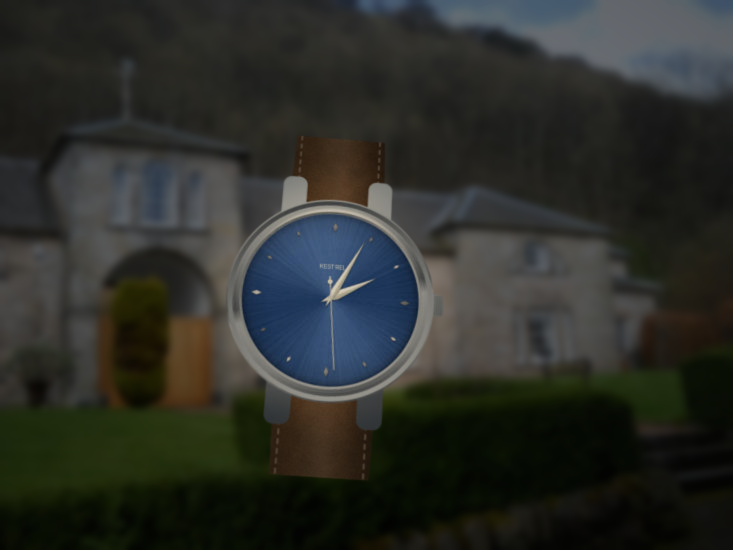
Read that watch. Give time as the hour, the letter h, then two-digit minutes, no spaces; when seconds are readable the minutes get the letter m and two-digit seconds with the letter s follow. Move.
2h04m29s
